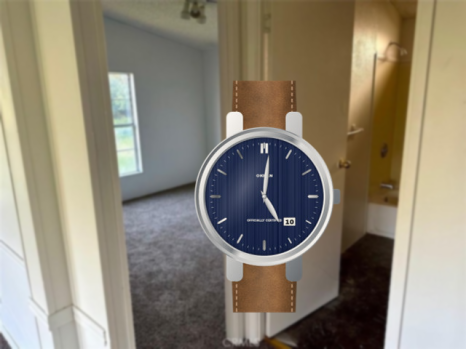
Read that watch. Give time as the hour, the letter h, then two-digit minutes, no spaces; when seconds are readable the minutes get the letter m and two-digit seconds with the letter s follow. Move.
5h01
